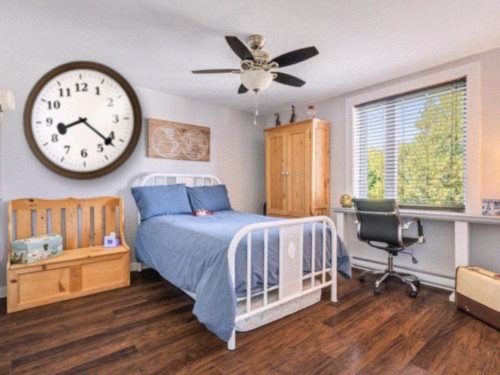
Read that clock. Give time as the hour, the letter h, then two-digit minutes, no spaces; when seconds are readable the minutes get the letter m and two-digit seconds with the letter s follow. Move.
8h22
